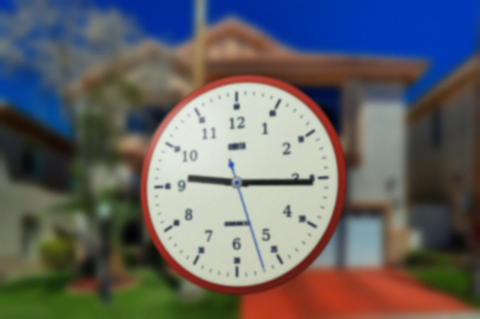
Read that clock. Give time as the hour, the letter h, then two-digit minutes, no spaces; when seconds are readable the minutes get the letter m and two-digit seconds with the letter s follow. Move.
9h15m27s
